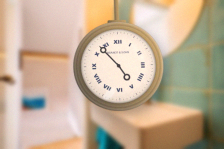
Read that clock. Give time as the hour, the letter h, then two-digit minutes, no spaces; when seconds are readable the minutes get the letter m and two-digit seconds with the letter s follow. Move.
4h53
